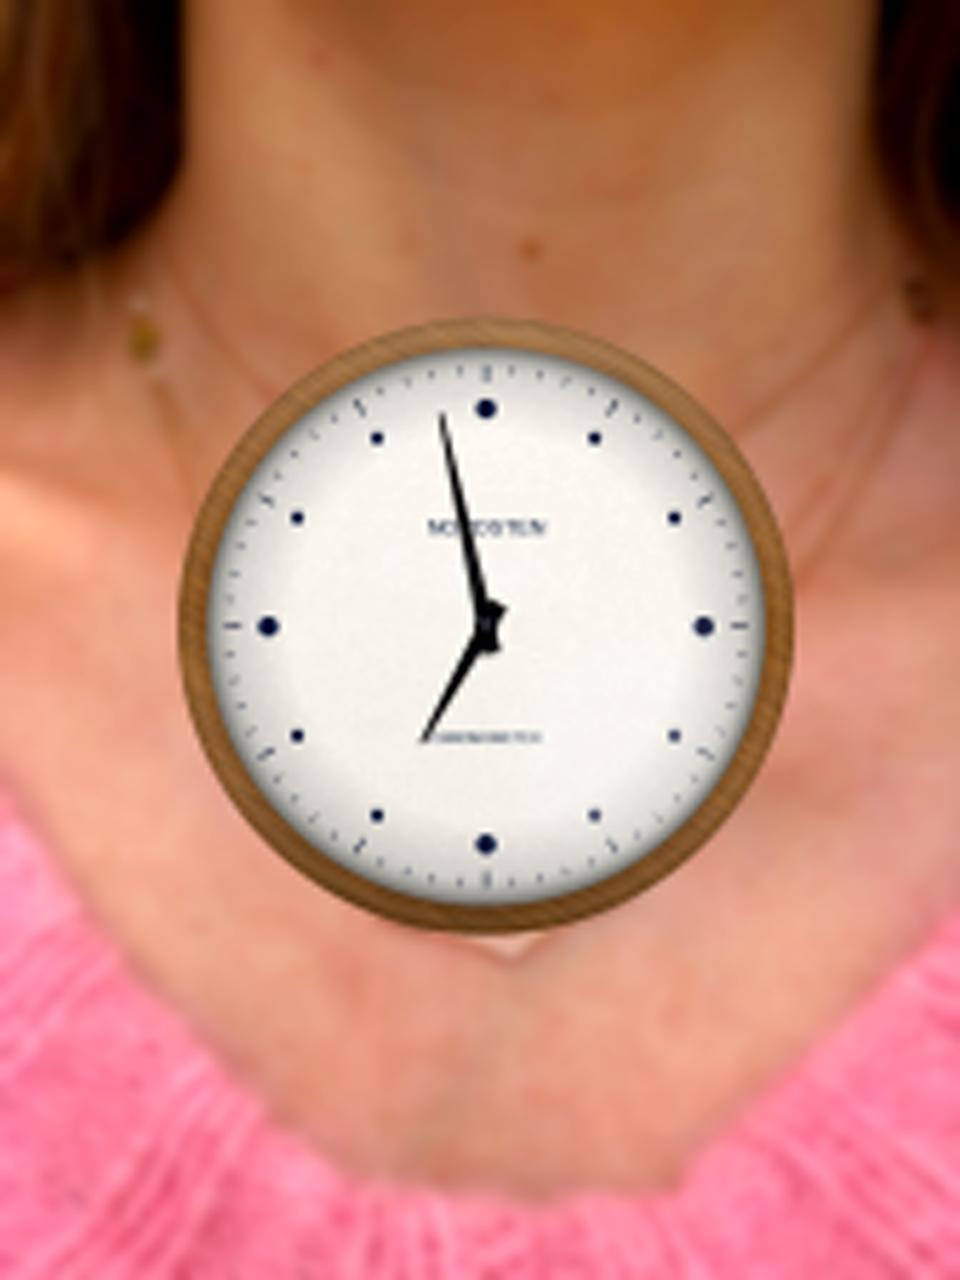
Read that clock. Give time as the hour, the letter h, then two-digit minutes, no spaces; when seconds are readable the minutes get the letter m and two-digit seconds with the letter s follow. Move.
6h58
